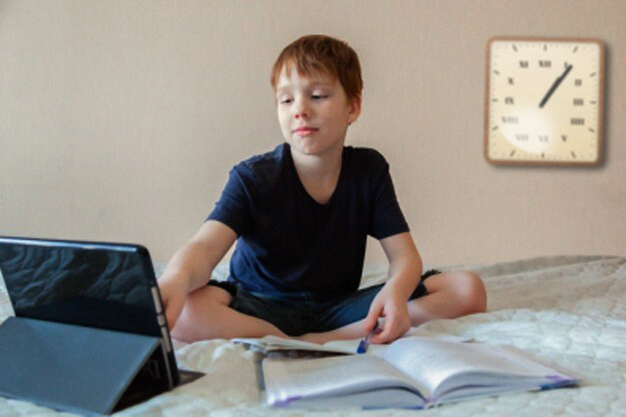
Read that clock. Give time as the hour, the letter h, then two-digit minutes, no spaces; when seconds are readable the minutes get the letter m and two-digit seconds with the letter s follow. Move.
1h06
